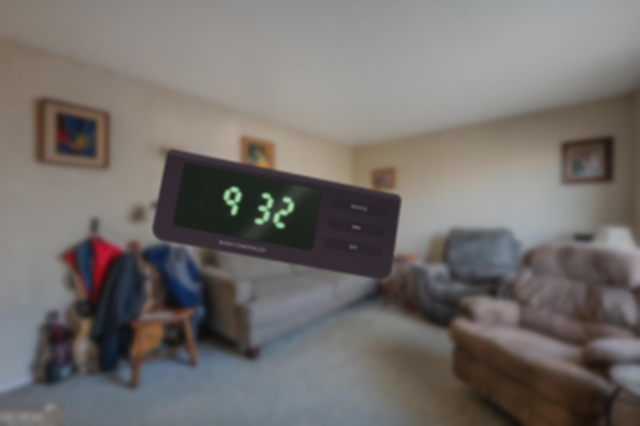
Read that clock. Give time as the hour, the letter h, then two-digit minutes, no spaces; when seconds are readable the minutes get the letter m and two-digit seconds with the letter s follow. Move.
9h32
